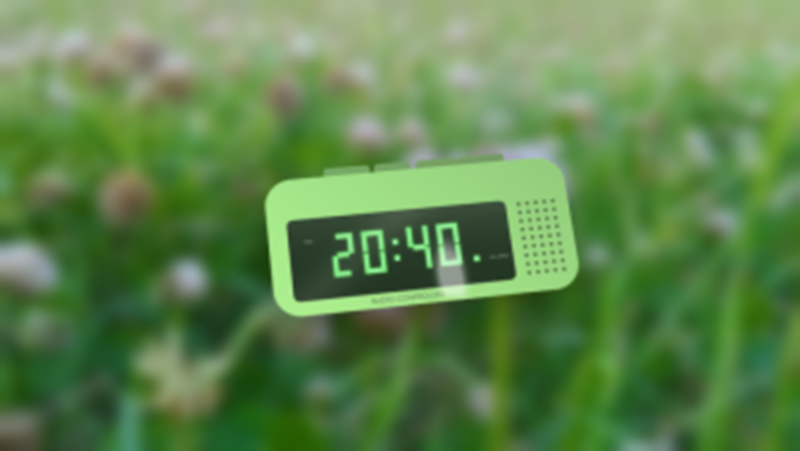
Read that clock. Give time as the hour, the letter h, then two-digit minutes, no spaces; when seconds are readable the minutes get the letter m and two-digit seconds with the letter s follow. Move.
20h40
